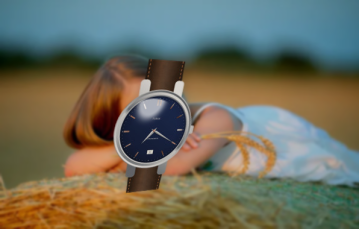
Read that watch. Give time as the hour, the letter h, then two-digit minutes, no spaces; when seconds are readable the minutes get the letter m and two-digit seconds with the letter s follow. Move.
7h20
